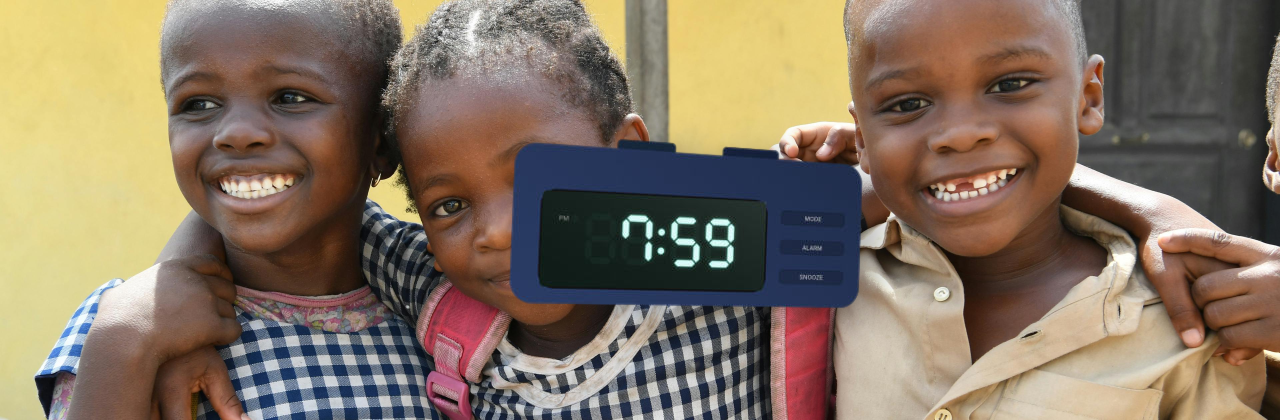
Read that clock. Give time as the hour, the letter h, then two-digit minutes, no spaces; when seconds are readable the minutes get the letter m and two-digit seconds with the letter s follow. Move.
7h59
